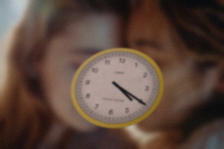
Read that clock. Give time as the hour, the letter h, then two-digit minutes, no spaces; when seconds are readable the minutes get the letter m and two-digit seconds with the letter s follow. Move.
4h20
